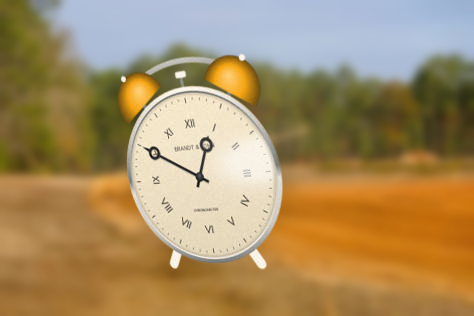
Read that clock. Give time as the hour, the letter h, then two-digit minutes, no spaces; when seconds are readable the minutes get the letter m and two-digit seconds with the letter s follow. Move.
12h50
